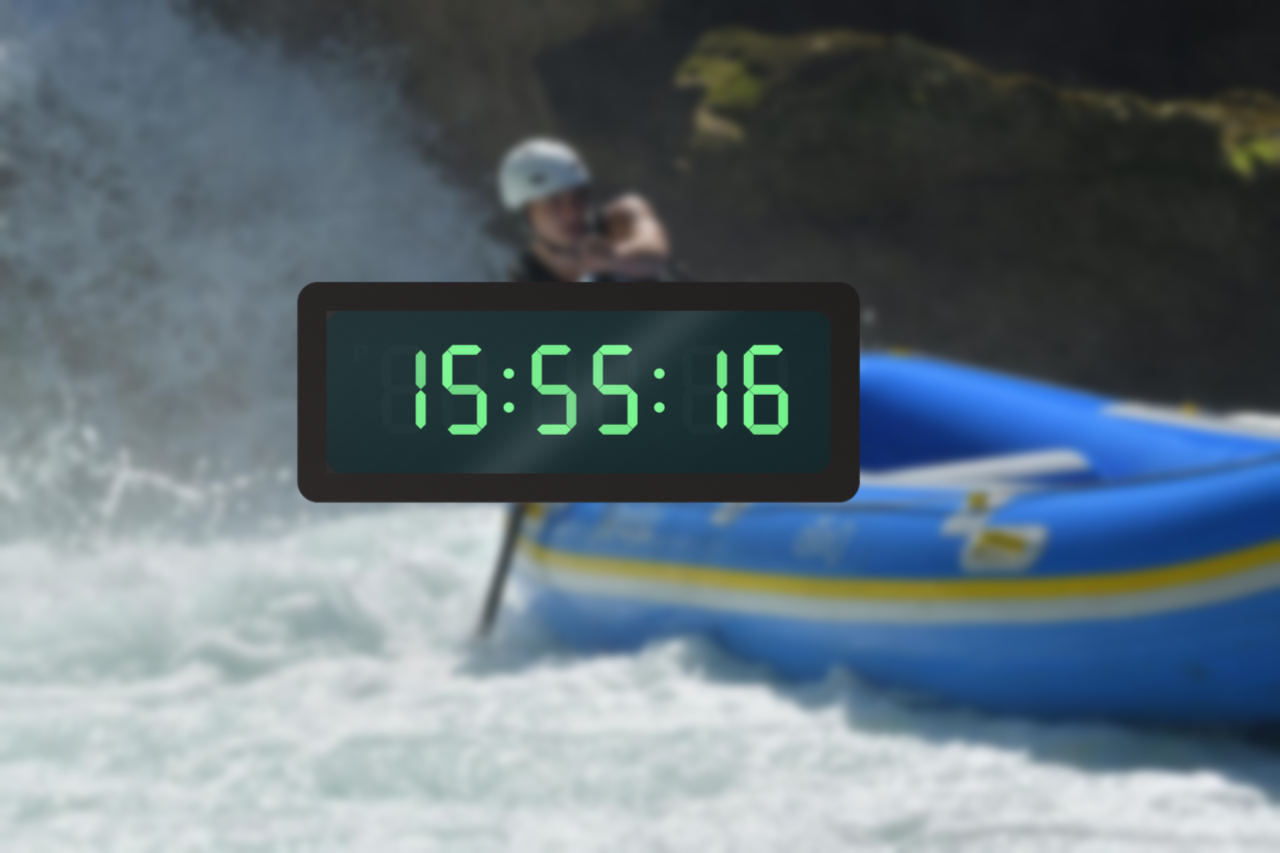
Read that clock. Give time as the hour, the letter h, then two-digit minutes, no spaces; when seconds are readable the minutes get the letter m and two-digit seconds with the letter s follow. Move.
15h55m16s
